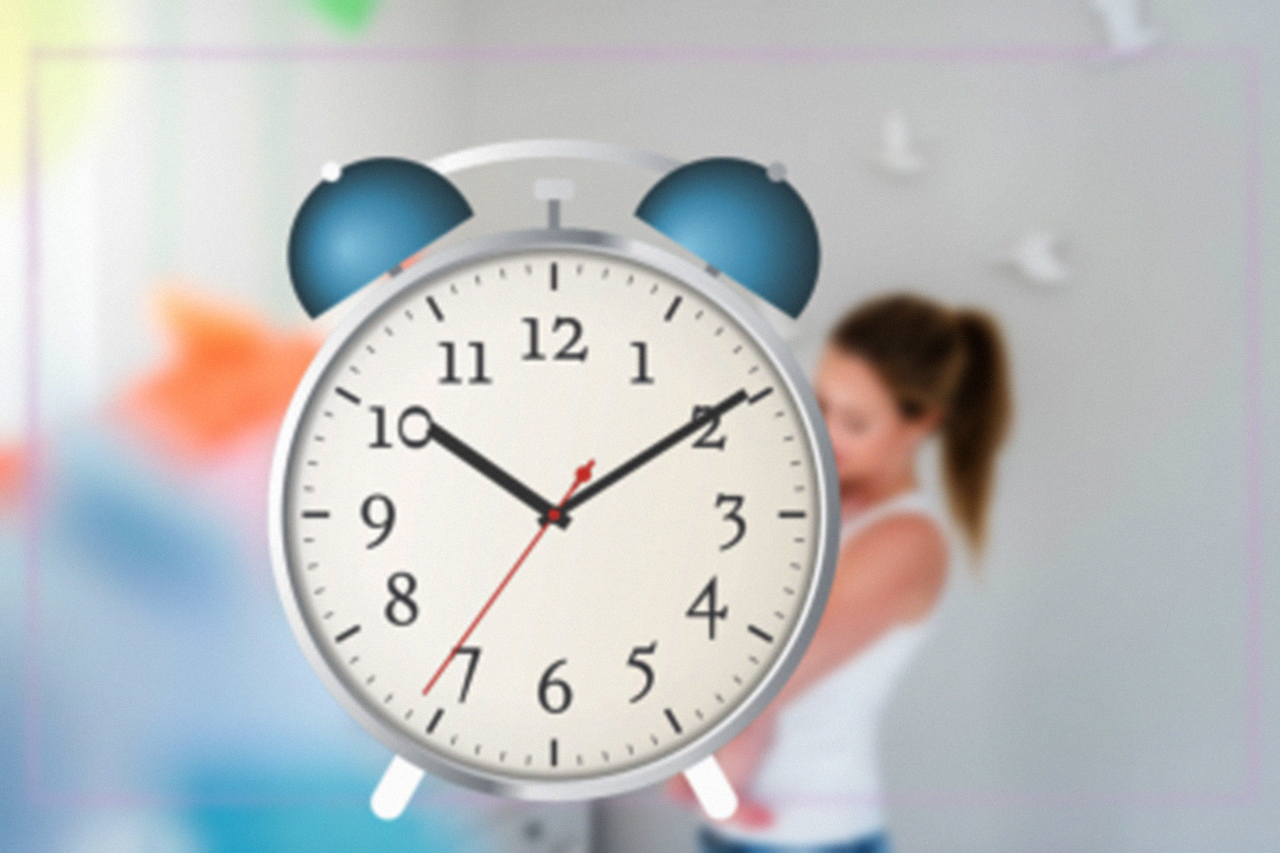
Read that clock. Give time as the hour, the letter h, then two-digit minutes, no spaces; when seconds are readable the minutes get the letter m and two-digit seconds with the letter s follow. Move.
10h09m36s
